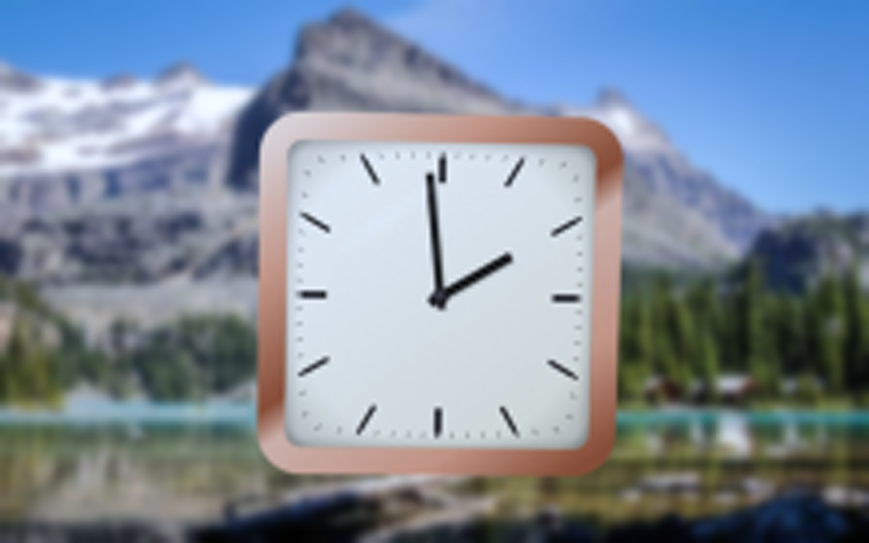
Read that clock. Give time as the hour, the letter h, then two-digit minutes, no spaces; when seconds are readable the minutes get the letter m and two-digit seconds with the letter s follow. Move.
1h59
